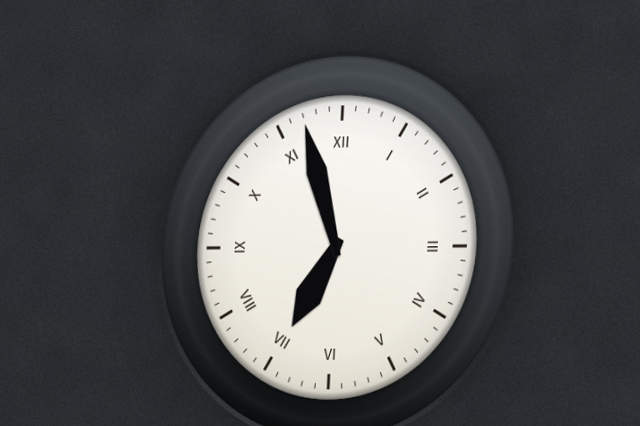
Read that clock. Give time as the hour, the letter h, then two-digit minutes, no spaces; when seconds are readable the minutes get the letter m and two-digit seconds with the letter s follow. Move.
6h57
